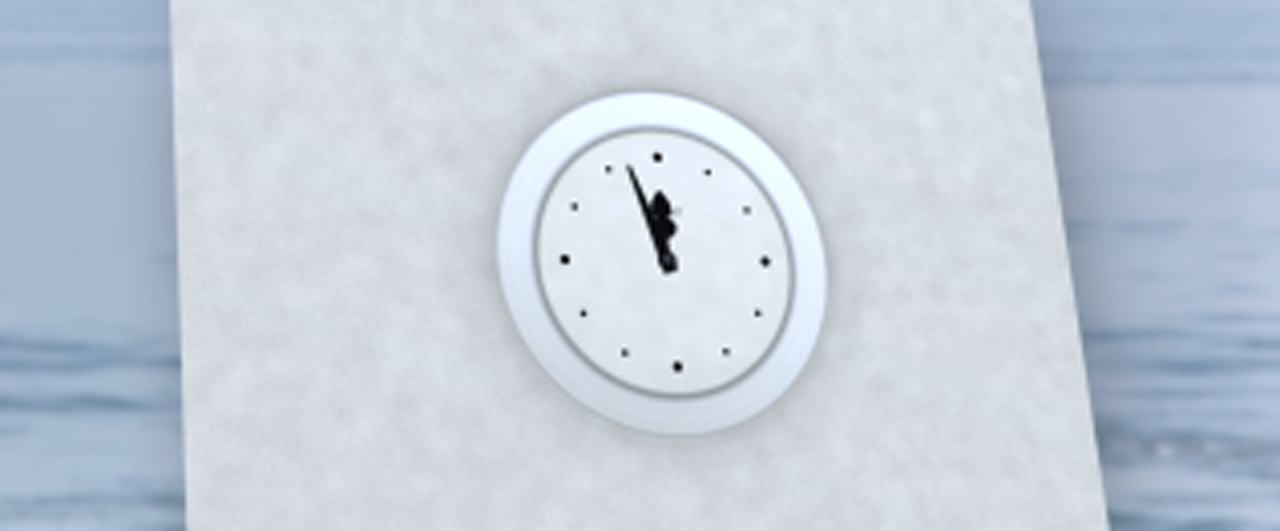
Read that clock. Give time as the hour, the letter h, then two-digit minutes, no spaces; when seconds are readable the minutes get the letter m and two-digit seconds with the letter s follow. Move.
11h57
